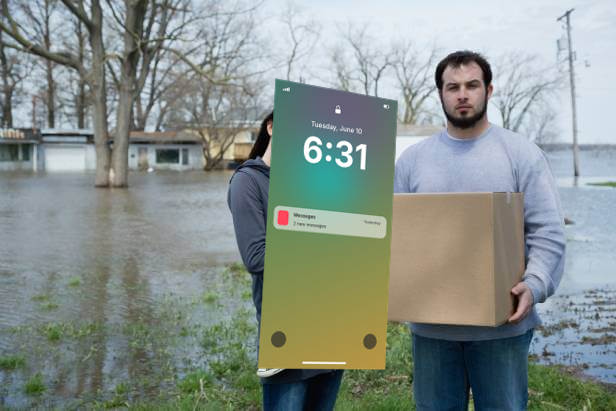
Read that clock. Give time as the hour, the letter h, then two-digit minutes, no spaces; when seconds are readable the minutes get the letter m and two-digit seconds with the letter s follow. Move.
6h31
